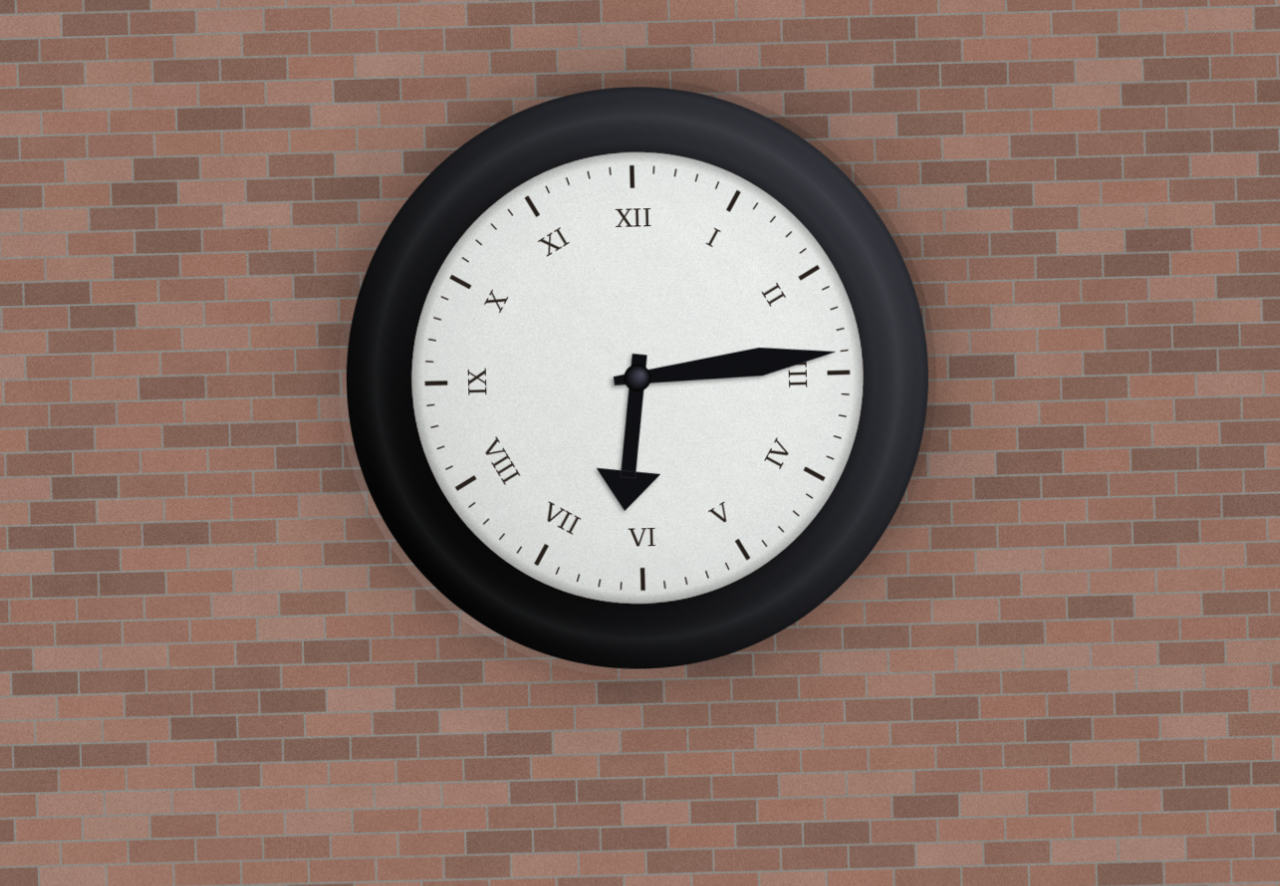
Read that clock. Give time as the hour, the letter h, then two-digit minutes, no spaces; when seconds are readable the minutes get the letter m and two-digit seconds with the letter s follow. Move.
6h14
